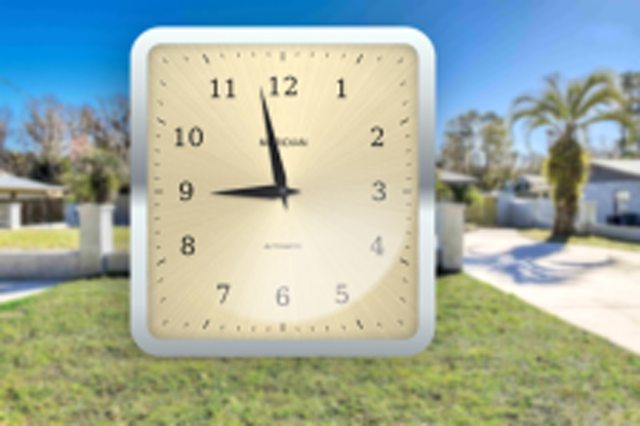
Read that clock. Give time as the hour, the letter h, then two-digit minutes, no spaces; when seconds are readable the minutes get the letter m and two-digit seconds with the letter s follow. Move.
8h58
